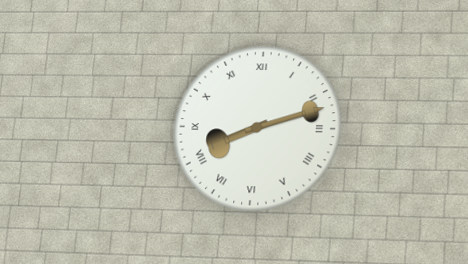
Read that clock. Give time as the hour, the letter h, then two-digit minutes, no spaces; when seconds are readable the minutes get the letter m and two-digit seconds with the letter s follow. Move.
8h12
